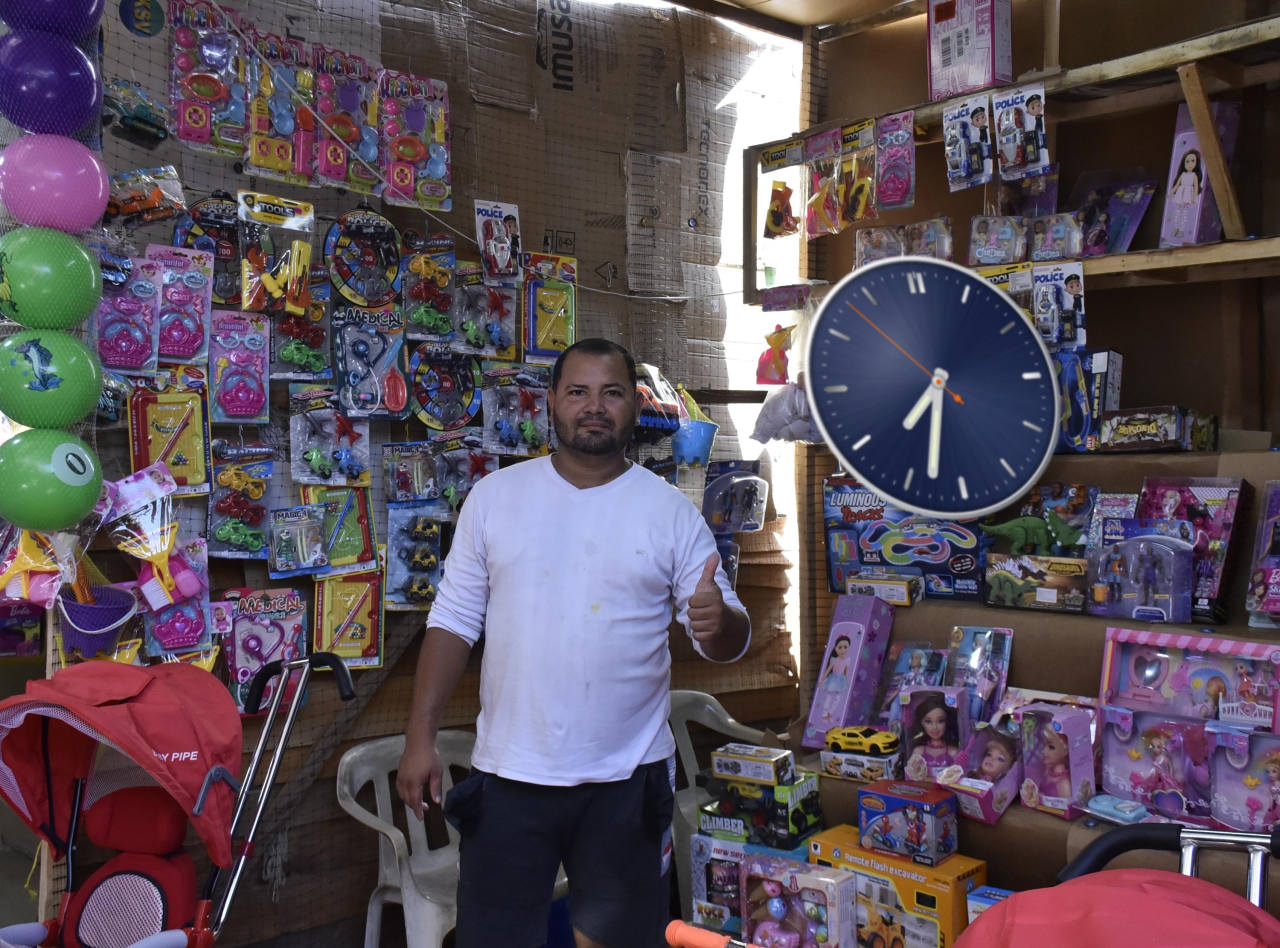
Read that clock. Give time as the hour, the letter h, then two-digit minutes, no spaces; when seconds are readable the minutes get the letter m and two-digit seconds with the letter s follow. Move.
7h32m53s
